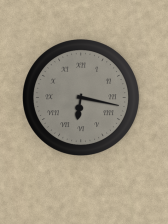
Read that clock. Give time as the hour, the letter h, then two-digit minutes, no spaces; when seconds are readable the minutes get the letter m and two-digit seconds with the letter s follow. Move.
6h17
